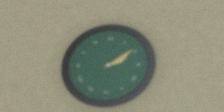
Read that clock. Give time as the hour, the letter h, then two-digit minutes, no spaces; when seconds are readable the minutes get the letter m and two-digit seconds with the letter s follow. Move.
2h09
